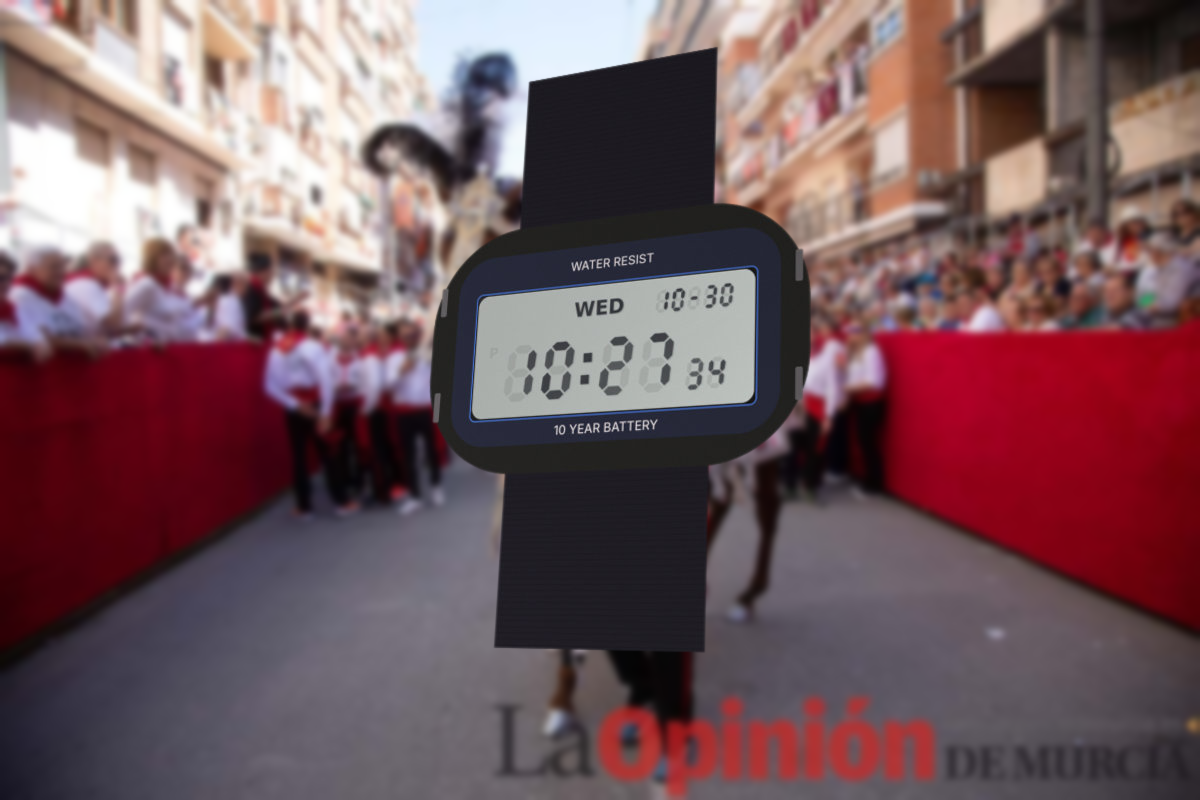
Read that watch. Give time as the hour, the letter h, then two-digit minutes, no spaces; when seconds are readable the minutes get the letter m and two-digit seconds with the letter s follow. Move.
10h27m34s
